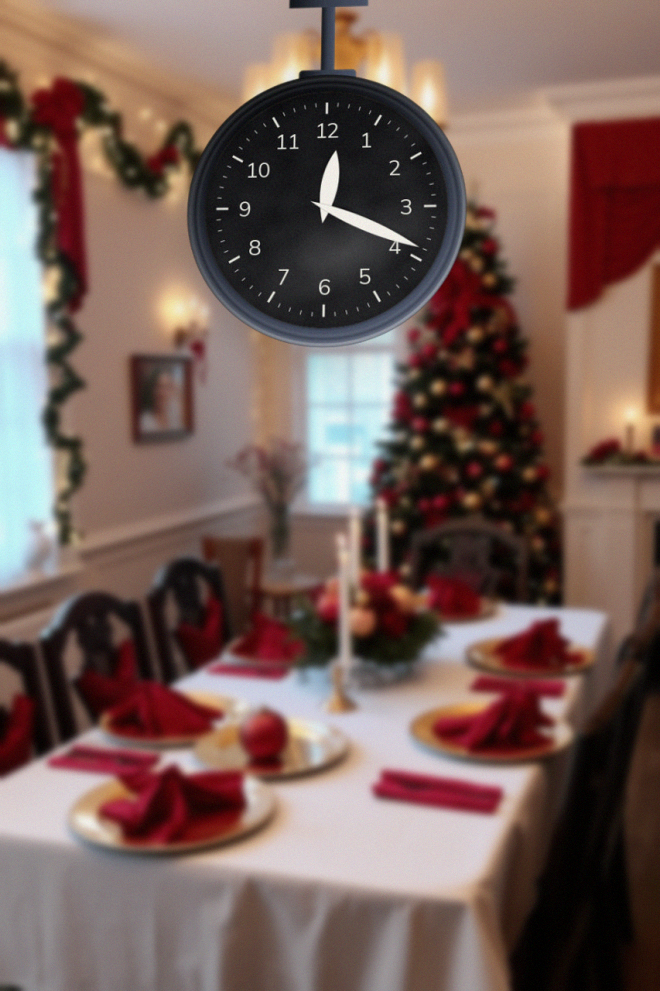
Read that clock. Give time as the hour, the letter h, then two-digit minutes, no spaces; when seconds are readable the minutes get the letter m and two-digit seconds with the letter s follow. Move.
12h19
